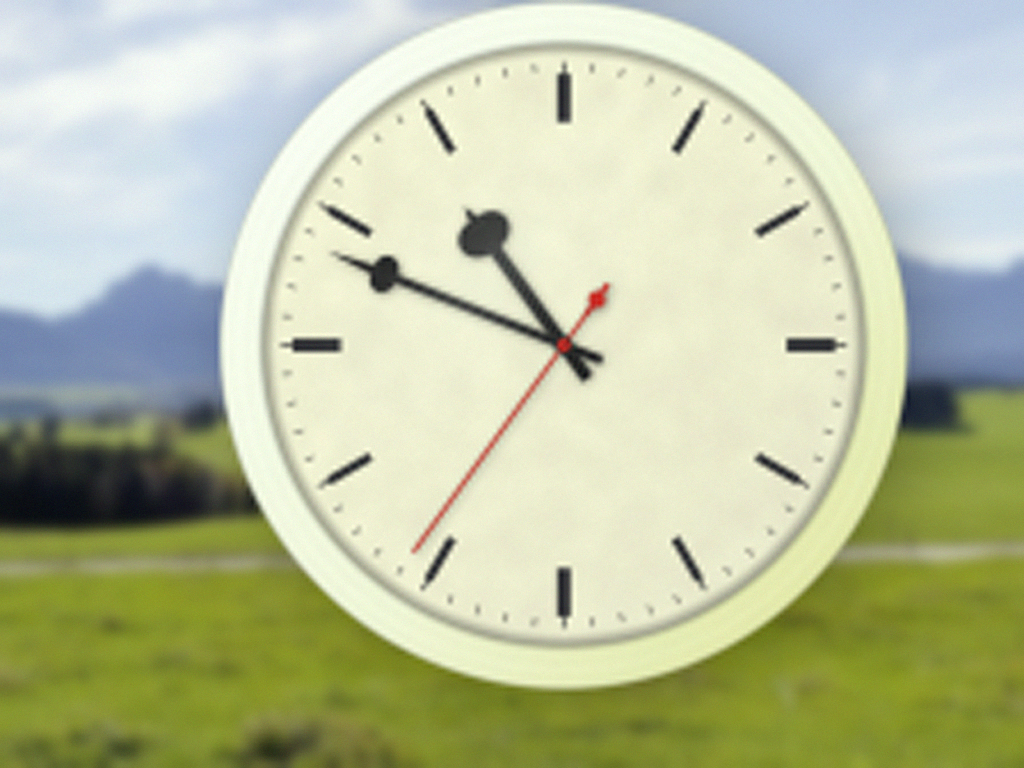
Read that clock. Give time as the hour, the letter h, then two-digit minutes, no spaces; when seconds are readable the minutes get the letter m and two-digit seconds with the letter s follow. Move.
10h48m36s
